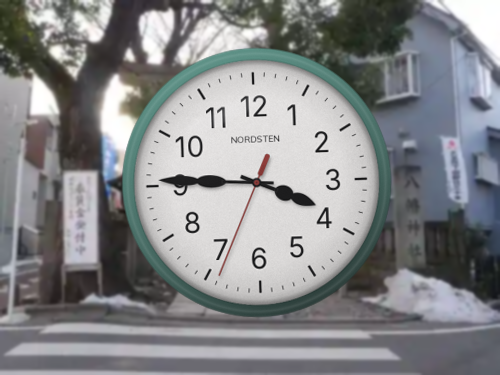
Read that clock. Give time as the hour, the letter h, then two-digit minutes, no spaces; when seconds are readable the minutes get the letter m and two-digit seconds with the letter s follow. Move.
3h45m34s
